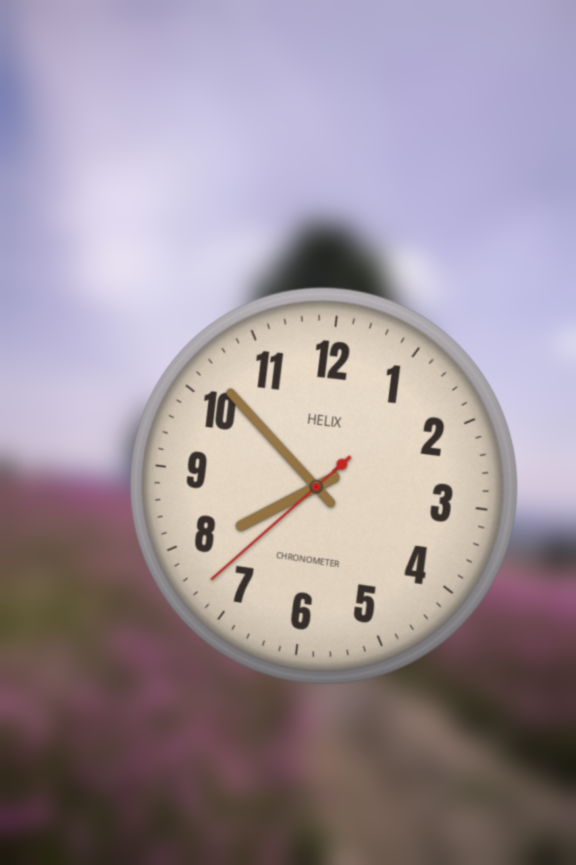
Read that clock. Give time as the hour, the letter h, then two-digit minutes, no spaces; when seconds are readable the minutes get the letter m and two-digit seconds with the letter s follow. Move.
7h51m37s
